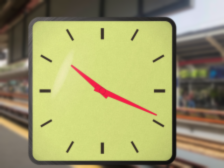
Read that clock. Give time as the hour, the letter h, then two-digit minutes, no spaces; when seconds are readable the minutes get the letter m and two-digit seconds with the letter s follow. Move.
10h19
